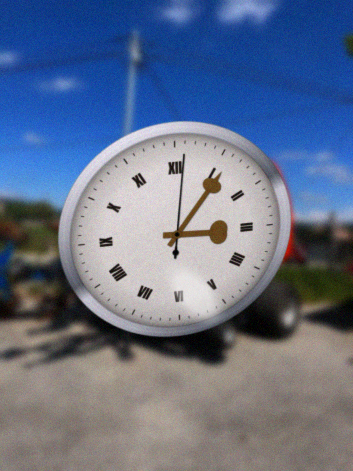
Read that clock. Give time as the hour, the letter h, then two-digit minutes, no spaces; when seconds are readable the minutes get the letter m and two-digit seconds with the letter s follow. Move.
3h06m01s
